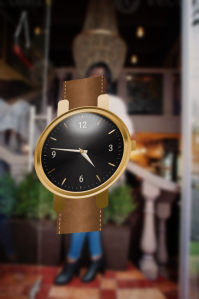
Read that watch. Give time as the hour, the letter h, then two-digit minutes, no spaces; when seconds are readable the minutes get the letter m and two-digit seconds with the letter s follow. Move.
4h47
